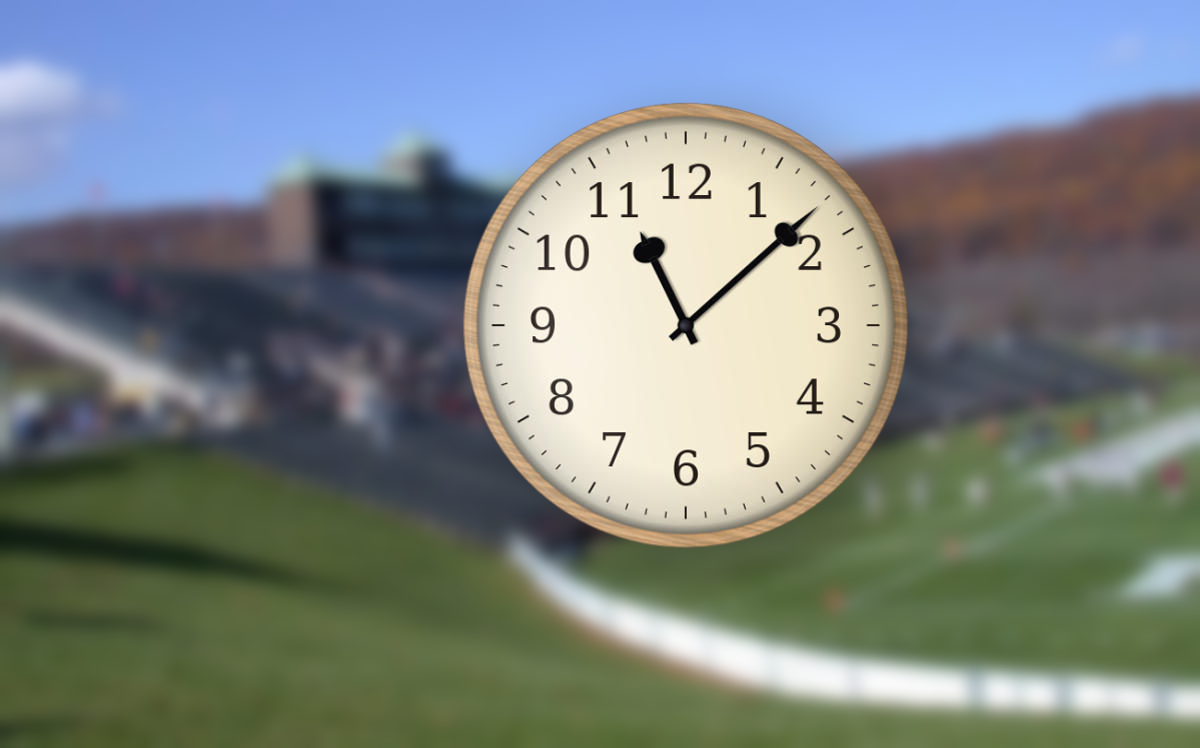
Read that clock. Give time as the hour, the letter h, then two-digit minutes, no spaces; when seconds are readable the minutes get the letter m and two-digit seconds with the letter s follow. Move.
11h08
